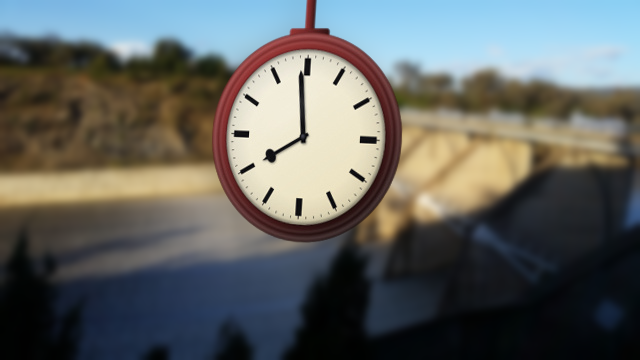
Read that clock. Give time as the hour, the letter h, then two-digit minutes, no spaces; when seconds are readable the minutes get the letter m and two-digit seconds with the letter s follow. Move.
7h59
